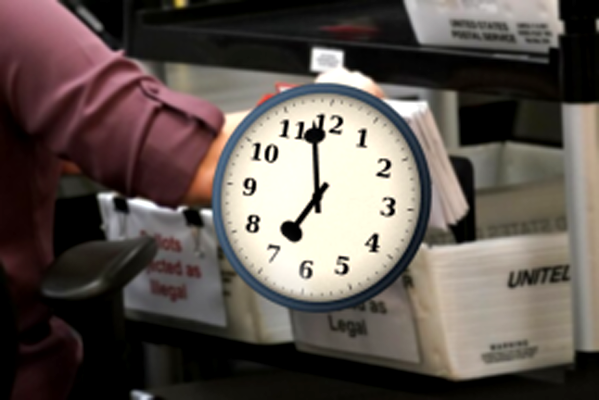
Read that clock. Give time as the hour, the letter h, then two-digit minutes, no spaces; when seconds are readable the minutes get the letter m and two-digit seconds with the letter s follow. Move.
6h58
